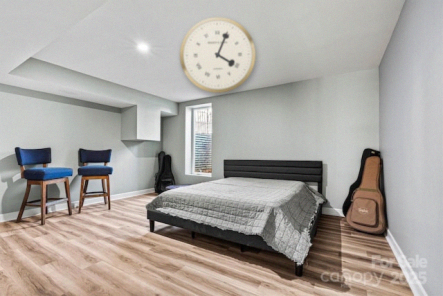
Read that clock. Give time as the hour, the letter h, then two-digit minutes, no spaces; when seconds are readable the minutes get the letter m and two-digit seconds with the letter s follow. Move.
4h04
